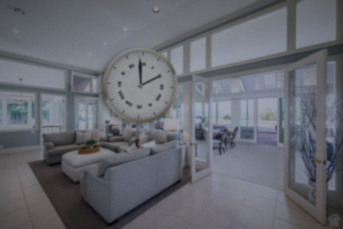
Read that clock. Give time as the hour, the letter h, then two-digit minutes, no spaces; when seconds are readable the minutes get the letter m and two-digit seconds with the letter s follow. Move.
1h59
